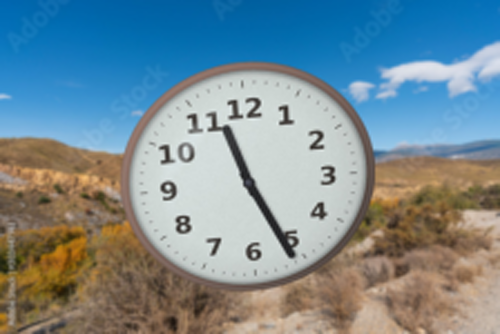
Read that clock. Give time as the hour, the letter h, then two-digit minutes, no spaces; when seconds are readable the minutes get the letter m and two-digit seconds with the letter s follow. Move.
11h26
